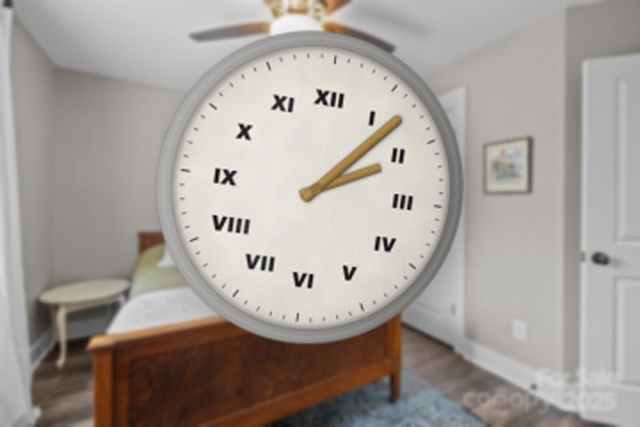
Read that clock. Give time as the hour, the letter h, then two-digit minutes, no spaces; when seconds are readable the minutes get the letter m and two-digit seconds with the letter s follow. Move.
2h07
